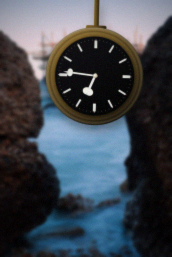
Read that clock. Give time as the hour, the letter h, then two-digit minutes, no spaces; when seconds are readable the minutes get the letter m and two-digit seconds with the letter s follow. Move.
6h46
